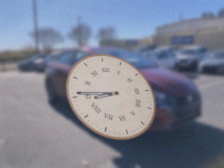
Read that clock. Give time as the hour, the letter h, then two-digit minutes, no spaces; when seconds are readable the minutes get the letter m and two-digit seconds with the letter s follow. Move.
8h46
